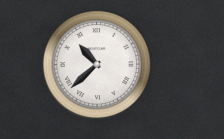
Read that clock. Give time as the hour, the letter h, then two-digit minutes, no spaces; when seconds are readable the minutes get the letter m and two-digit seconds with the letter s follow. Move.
10h38
